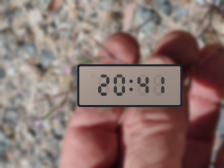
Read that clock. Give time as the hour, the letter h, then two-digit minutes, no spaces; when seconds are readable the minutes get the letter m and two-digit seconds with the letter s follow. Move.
20h41
